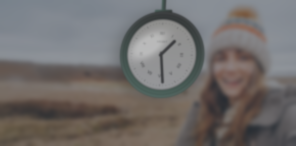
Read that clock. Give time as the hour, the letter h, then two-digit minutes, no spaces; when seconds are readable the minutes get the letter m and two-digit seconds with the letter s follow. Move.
1h29
